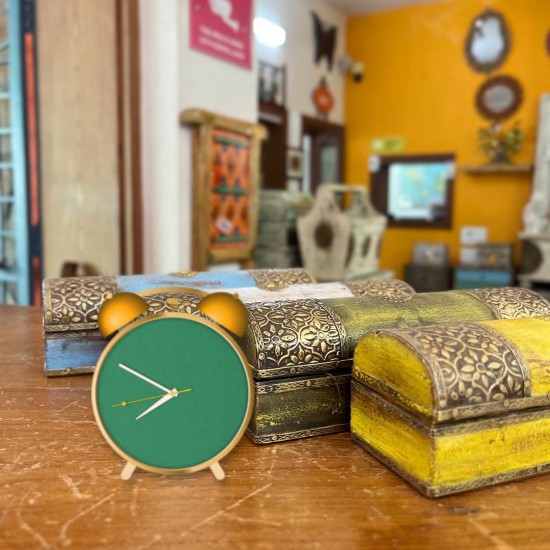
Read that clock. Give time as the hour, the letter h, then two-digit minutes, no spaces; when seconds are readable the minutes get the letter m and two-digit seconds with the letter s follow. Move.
7h49m43s
